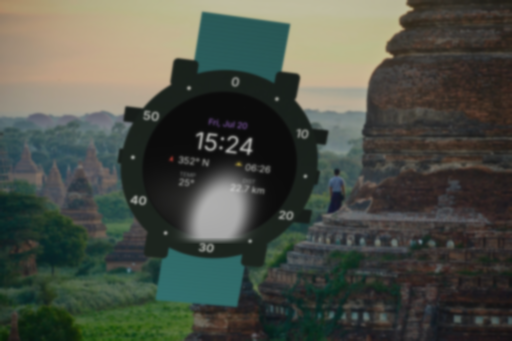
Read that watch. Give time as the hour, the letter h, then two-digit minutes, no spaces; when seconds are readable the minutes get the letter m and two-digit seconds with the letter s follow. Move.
15h24
